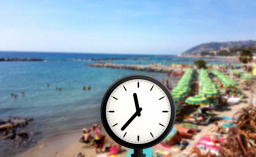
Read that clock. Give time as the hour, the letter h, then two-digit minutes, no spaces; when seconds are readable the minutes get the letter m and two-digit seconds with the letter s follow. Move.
11h37
